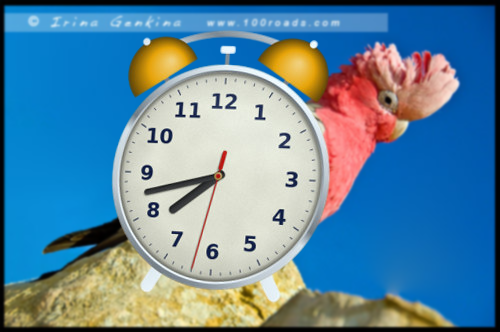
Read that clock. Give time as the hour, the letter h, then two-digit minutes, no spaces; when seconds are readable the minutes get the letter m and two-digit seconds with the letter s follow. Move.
7h42m32s
